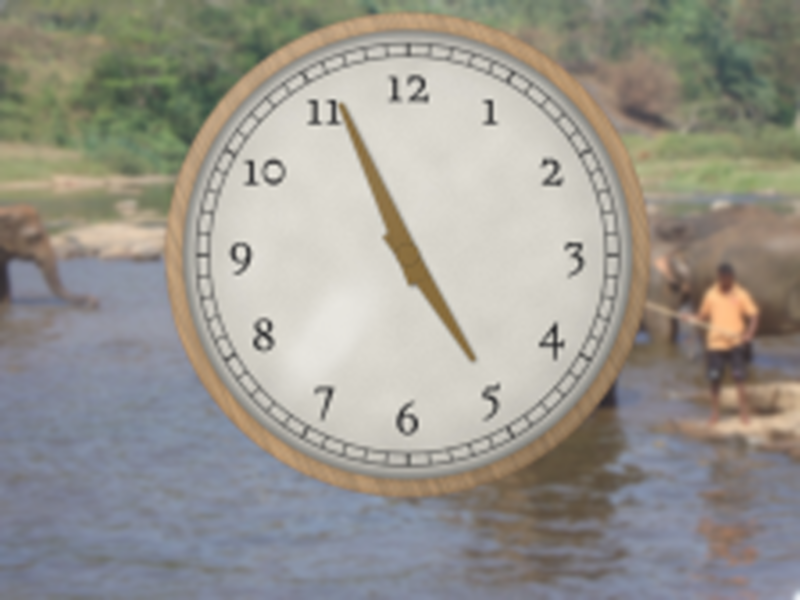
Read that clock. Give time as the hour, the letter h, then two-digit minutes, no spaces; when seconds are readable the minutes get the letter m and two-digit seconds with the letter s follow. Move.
4h56
